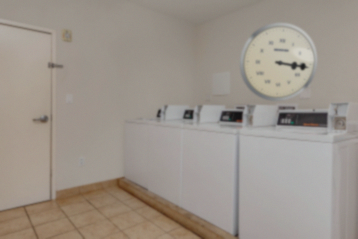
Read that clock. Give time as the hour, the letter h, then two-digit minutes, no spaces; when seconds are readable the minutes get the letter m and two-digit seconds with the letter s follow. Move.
3h16
